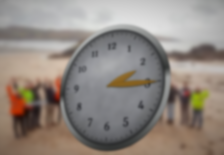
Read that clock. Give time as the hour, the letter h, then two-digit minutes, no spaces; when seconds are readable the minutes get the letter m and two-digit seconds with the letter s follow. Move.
2h15
